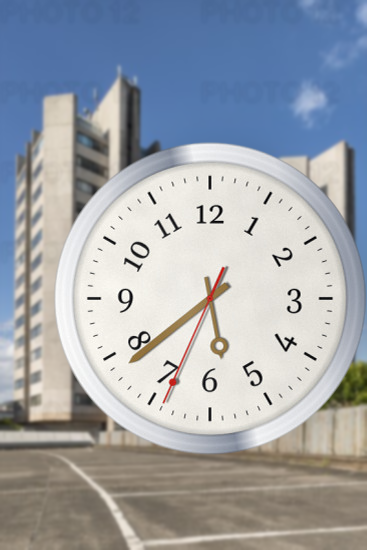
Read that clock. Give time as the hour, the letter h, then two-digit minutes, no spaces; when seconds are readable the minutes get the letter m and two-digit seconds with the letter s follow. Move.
5h38m34s
